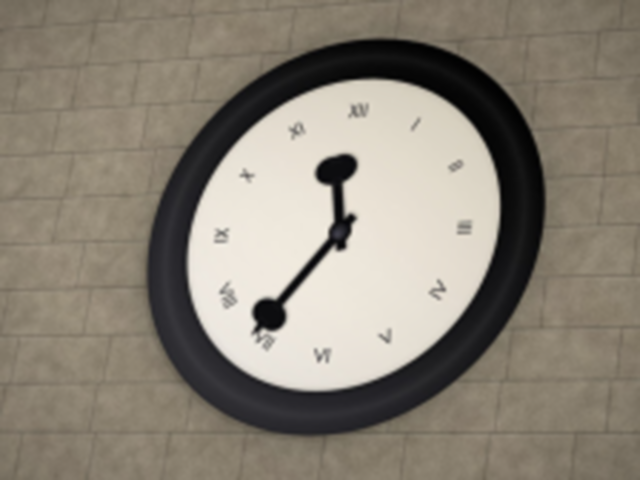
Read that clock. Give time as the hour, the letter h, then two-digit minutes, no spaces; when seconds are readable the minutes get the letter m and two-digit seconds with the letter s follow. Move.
11h36
